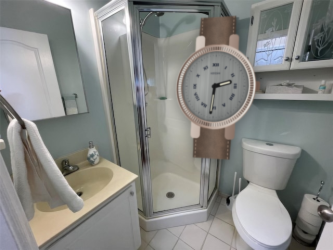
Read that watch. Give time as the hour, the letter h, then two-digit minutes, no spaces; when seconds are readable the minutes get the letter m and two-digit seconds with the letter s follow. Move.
2h31
